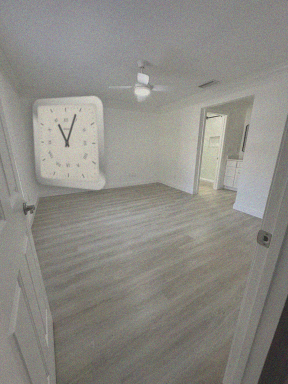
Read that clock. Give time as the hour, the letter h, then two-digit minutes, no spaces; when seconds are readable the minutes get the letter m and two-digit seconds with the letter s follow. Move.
11h04
